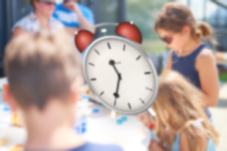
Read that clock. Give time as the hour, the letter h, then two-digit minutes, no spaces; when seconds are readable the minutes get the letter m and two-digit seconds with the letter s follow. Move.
11h35
